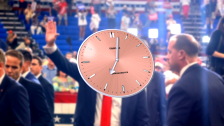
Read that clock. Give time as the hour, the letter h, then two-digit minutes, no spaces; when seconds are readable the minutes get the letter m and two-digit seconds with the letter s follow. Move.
7h02
